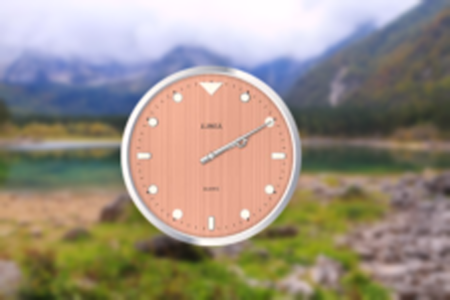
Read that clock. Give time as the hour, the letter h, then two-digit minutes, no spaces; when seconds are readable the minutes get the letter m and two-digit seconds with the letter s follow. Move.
2h10
